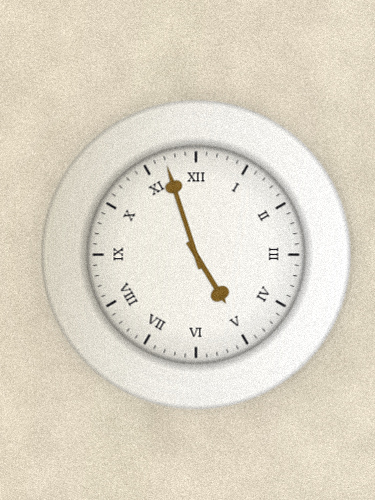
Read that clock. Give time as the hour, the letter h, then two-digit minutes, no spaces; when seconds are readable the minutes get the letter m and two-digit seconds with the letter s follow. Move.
4h57
